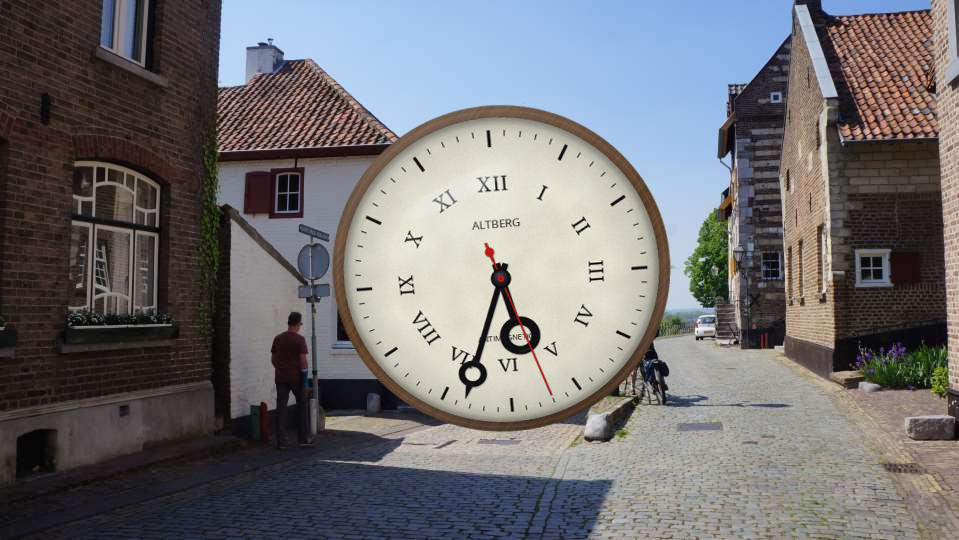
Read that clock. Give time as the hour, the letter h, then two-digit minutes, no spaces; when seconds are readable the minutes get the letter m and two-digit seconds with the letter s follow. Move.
5h33m27s
